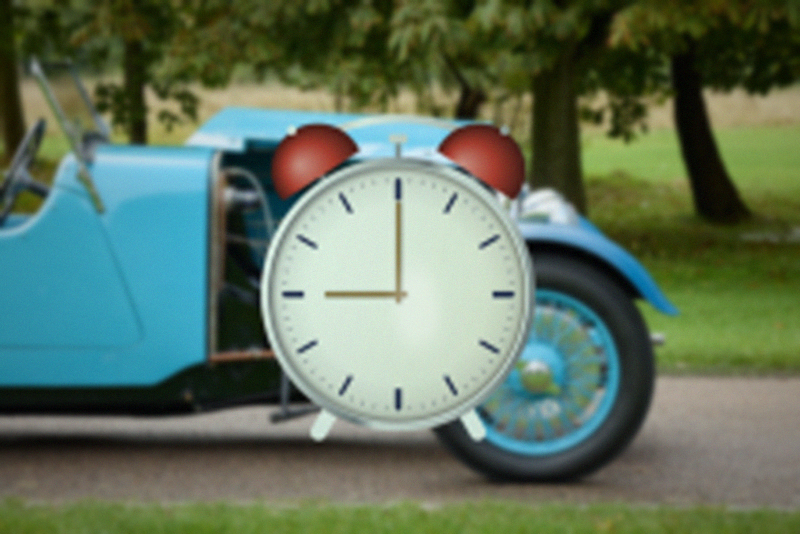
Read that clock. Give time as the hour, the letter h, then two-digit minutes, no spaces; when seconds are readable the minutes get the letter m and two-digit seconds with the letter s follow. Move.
9h00
